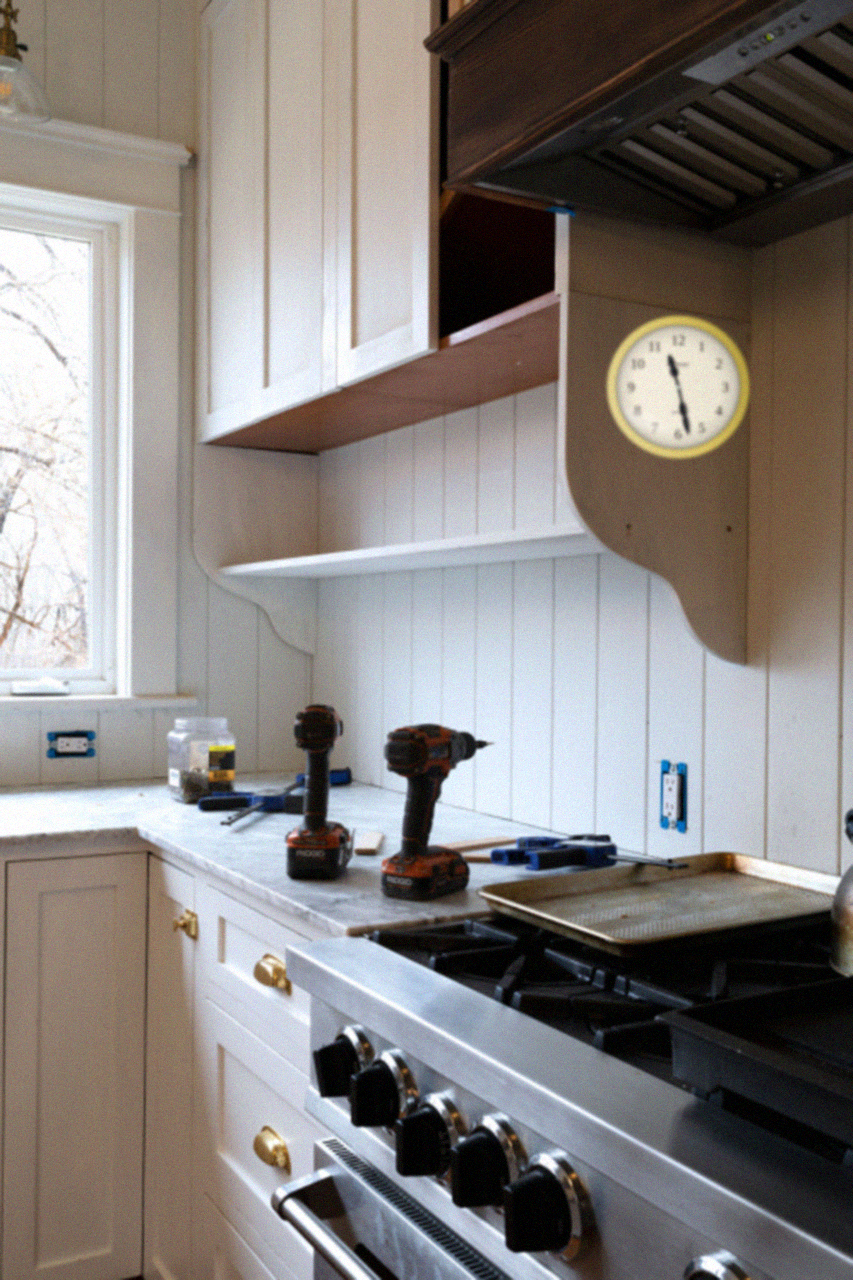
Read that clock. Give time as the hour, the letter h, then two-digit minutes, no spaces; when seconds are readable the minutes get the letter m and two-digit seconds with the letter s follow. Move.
11h28
